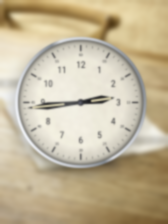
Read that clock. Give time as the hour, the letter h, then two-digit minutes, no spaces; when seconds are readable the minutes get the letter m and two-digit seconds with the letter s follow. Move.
2h44
